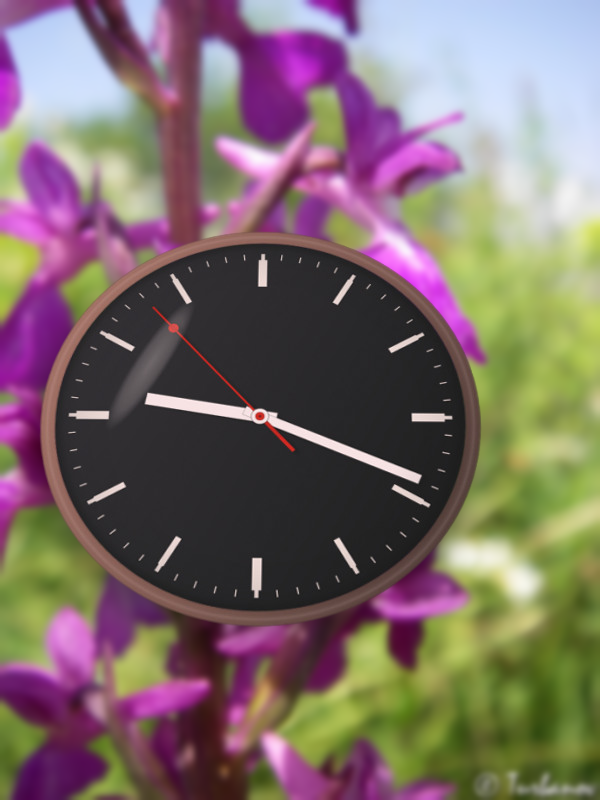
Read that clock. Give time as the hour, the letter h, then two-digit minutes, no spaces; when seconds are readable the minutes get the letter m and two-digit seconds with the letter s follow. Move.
9h18m53s
